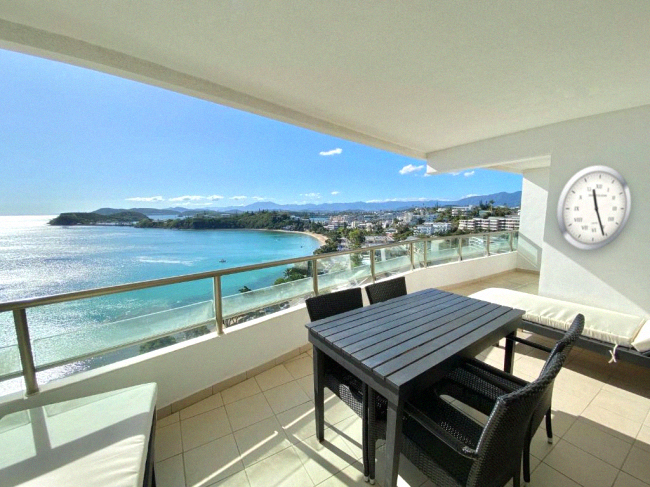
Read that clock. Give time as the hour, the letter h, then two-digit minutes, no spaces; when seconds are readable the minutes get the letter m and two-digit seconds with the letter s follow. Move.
11h26
